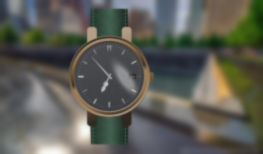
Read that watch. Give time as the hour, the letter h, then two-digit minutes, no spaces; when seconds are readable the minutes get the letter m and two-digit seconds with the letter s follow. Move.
6h53
